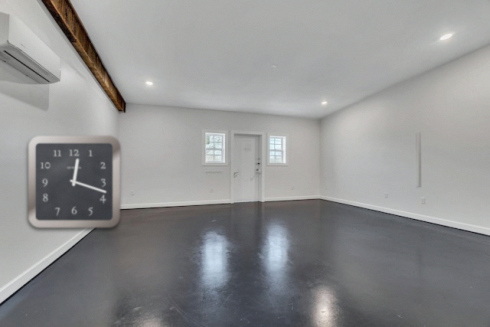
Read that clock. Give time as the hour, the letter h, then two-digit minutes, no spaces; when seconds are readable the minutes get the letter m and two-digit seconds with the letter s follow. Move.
12h18
